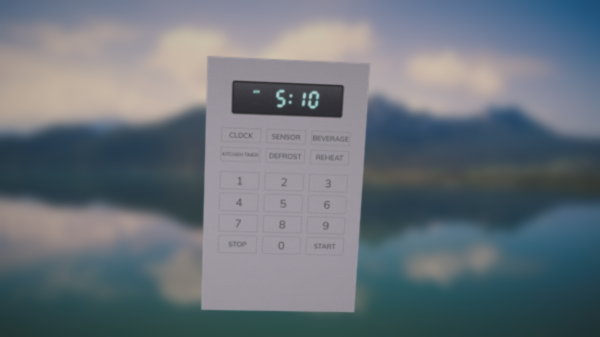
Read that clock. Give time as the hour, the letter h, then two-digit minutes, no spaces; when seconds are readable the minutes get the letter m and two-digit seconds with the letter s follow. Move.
5h10
